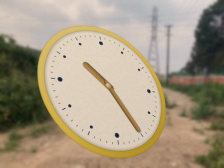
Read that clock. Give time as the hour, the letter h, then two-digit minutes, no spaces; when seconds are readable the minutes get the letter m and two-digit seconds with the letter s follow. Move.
10h25
